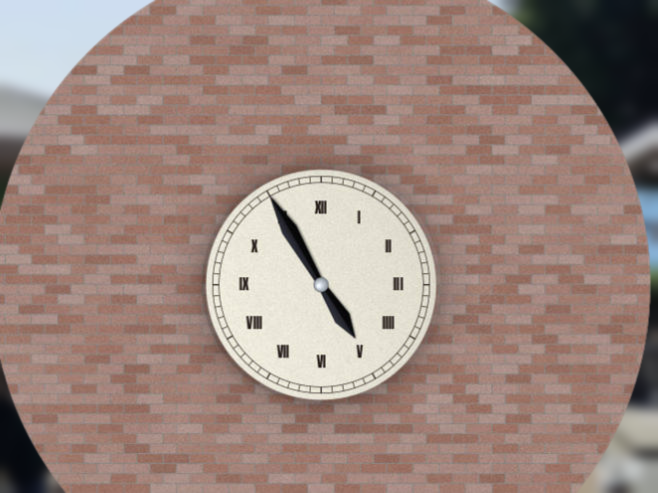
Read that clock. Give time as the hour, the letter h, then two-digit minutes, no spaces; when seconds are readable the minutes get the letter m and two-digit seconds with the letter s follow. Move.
4h55
